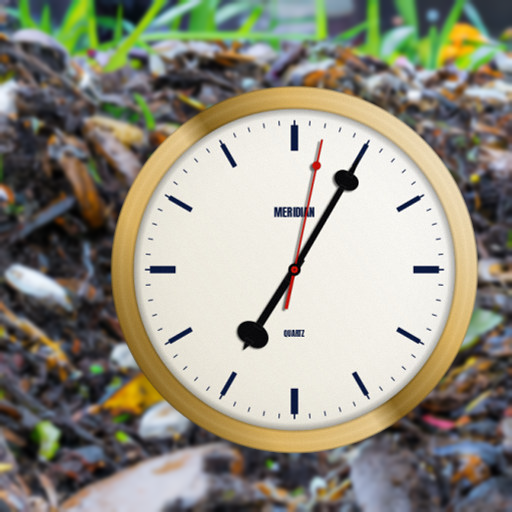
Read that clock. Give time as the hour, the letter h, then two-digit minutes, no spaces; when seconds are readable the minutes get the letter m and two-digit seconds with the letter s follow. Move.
7h05m02s
